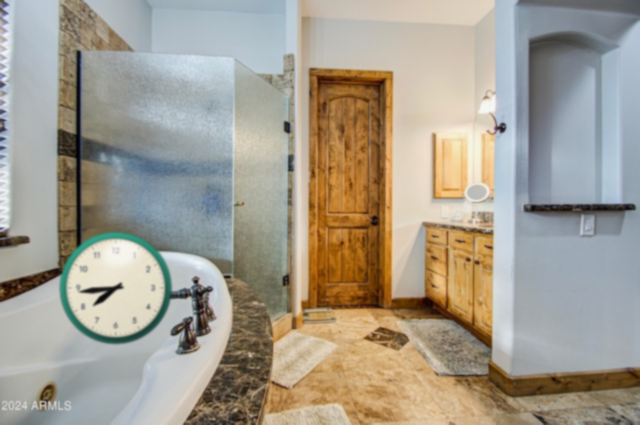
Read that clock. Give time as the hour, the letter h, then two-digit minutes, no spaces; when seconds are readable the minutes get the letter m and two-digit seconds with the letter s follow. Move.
7h44
